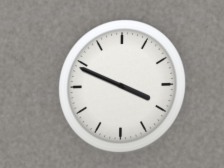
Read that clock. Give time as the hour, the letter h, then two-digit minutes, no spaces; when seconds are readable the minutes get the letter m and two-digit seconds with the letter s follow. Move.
3h49
